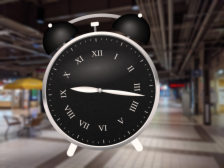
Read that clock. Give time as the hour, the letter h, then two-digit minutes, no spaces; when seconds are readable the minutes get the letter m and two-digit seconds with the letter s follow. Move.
9h17
